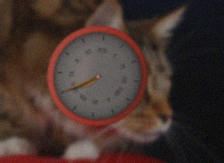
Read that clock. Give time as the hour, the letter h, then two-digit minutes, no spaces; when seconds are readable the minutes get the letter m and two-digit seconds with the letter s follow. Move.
7h40
